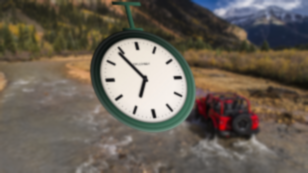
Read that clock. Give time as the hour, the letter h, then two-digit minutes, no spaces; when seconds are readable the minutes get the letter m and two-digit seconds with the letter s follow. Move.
6h54
